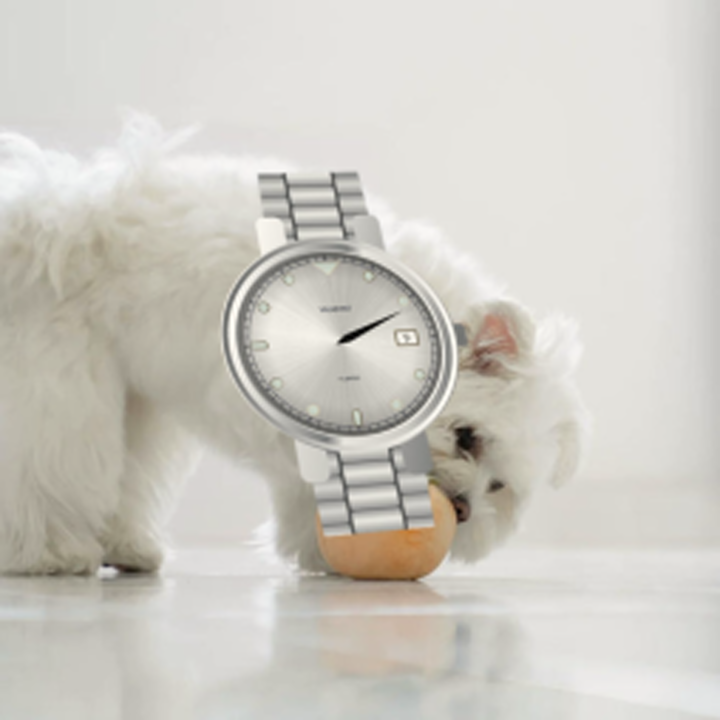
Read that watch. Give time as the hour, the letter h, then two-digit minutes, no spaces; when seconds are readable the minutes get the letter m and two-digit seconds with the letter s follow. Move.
2h11
